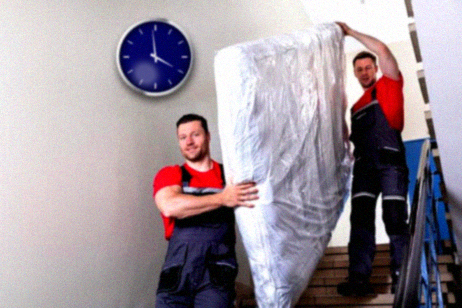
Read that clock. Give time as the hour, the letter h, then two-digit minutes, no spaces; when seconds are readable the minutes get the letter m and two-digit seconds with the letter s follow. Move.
3h59
